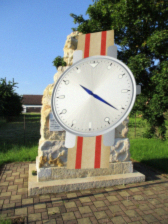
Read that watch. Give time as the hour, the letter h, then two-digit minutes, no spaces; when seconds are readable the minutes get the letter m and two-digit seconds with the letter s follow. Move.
10h21
